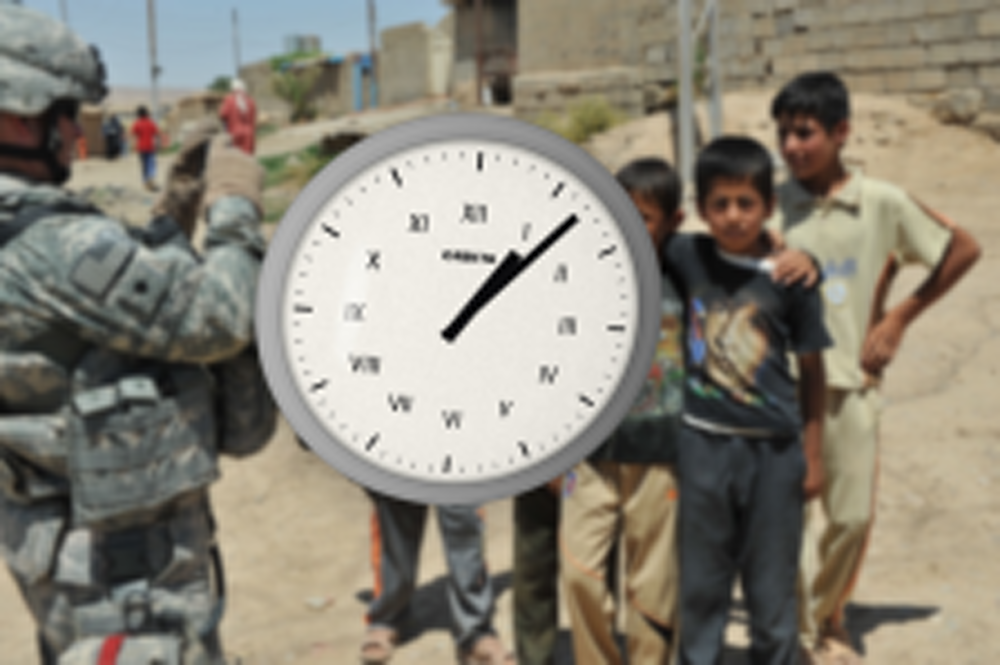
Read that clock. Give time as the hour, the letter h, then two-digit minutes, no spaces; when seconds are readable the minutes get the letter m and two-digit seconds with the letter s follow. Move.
1h07
